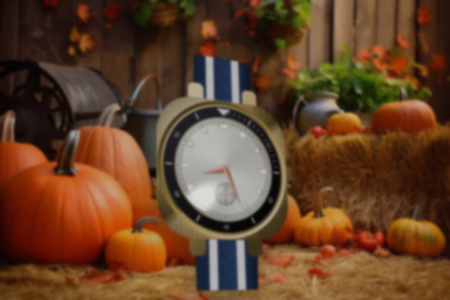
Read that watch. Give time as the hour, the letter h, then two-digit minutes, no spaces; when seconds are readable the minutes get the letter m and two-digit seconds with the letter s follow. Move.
8h26
